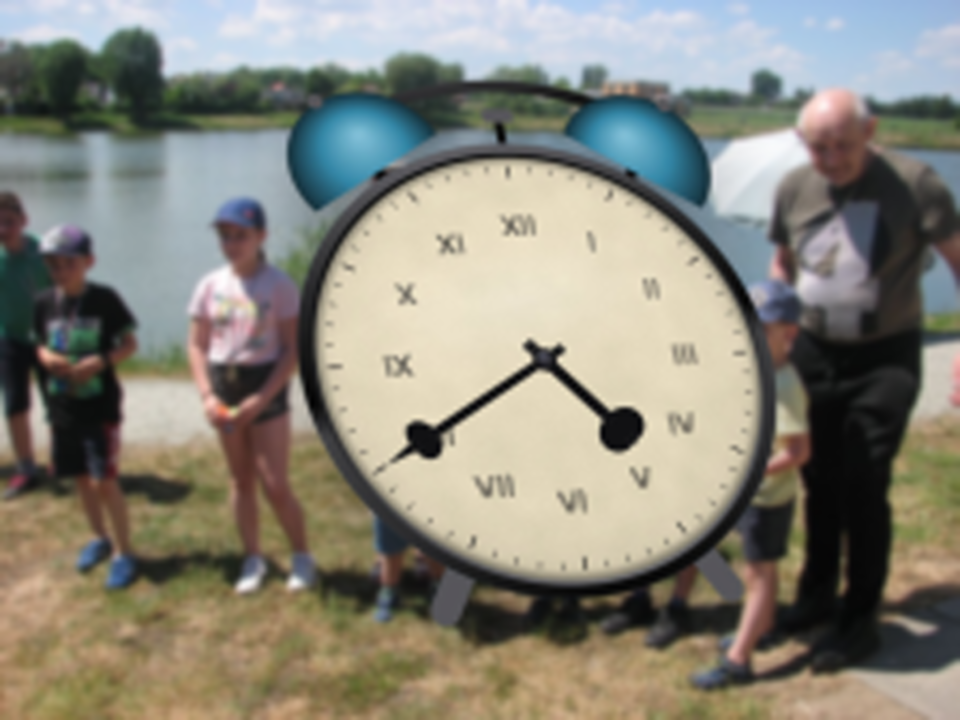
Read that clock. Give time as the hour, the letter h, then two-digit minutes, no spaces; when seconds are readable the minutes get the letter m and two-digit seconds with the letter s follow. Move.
4h40
